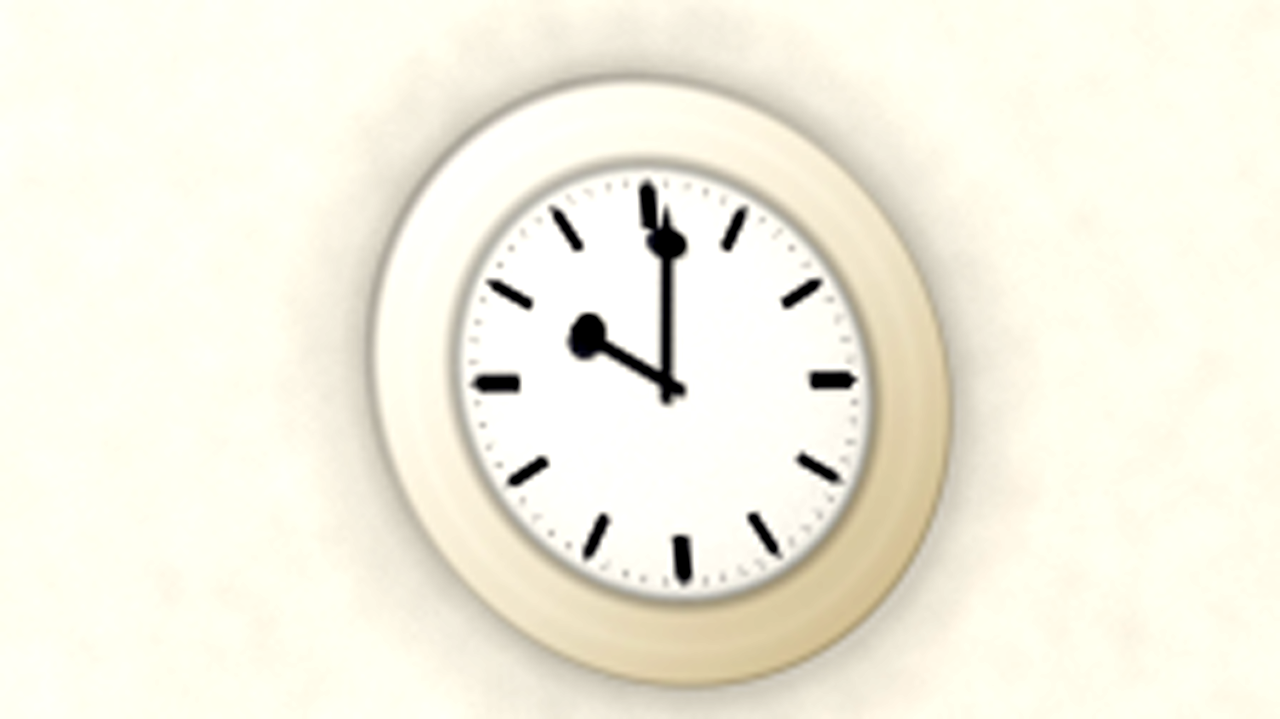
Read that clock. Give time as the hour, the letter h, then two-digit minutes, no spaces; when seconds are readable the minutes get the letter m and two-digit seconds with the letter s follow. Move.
10h01
